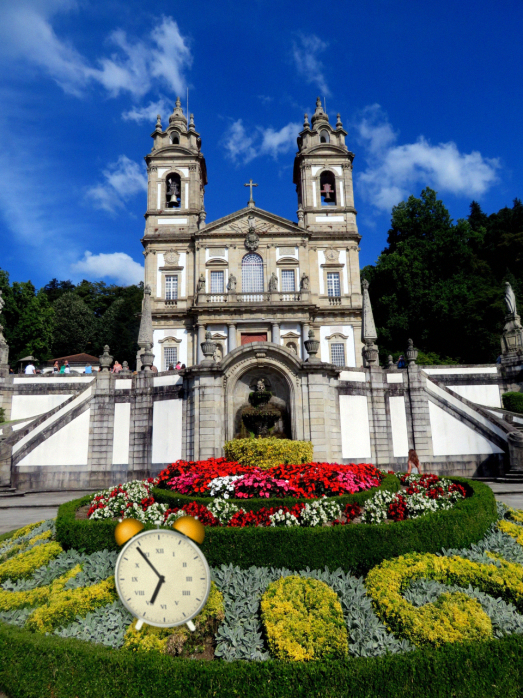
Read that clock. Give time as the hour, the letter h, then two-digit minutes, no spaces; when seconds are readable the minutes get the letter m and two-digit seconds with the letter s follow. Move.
6h54
